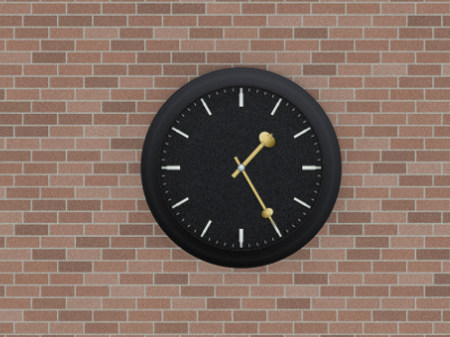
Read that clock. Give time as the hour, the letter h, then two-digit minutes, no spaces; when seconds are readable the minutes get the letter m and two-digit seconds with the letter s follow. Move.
1h25
